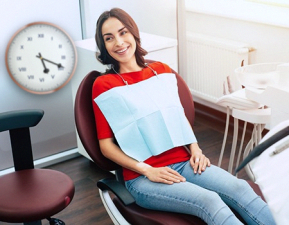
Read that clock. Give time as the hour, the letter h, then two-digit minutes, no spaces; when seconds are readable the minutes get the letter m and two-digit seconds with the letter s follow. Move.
5h19
